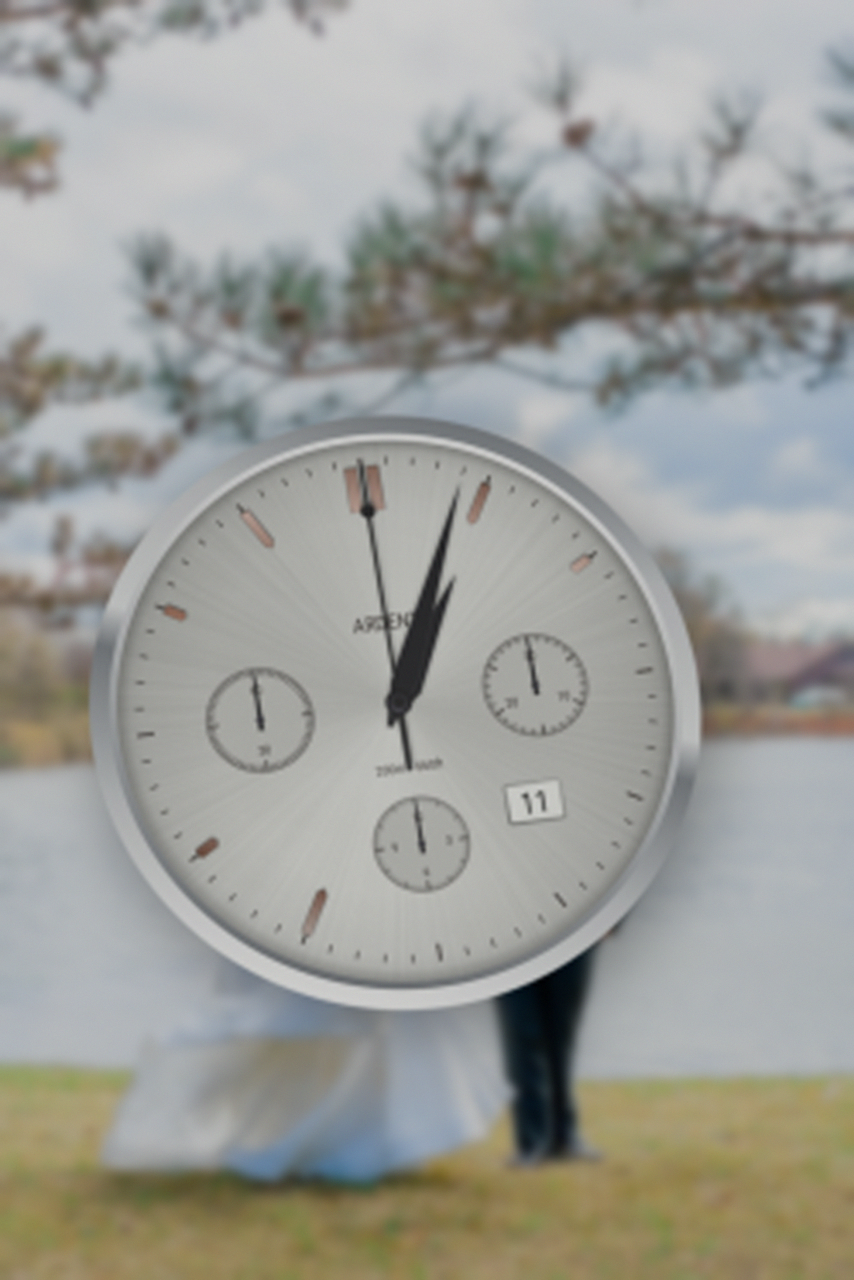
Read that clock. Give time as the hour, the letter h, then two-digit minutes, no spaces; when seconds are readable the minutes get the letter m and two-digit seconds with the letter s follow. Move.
1h04
